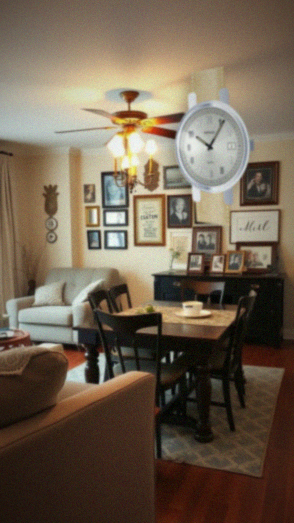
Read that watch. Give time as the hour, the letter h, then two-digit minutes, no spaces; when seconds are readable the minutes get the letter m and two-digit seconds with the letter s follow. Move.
10h06
